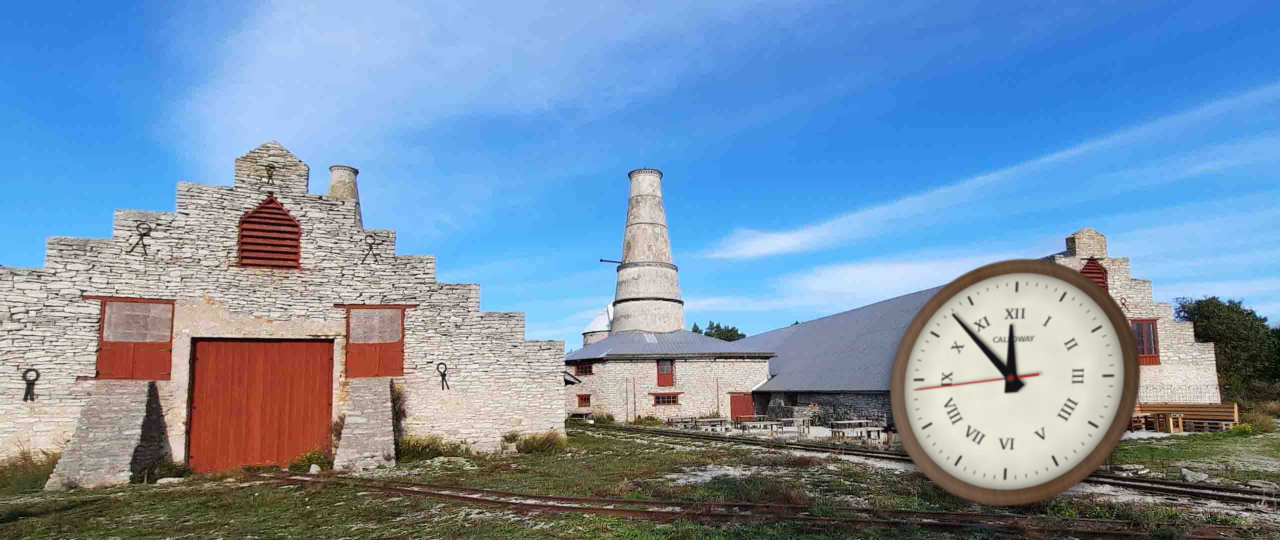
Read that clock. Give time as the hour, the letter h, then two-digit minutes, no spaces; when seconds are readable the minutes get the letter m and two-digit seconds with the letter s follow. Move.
11h52m44s
